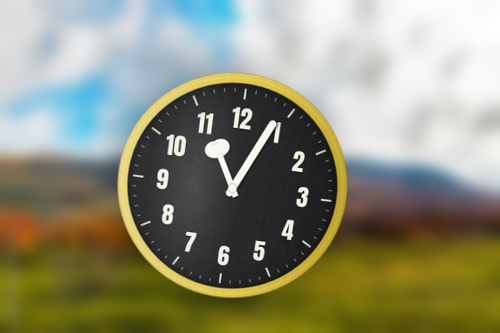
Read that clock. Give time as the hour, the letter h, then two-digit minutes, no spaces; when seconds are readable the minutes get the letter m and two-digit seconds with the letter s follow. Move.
11h04
